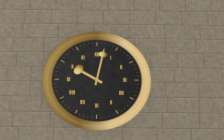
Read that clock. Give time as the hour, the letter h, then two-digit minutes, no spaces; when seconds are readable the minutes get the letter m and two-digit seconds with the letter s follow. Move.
10h02
